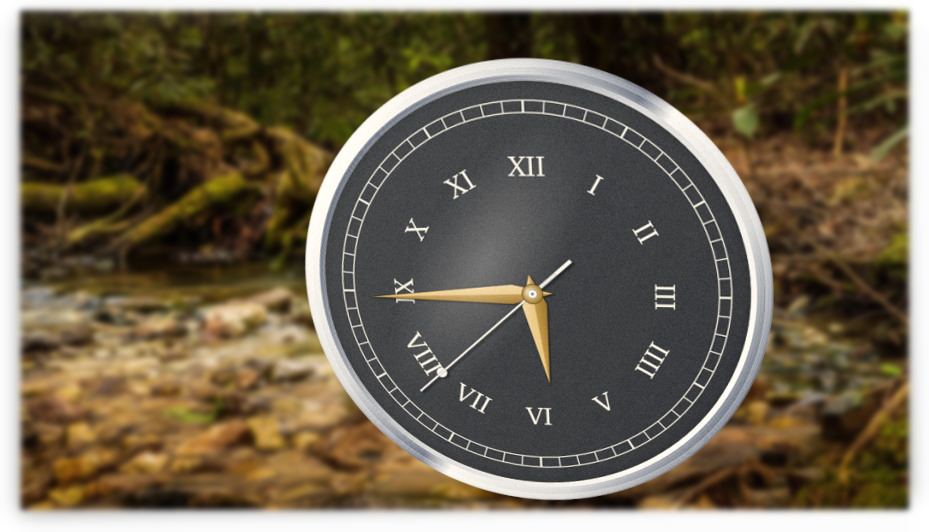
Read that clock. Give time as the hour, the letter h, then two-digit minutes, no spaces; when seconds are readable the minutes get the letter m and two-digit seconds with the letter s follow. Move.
5h44m38s
